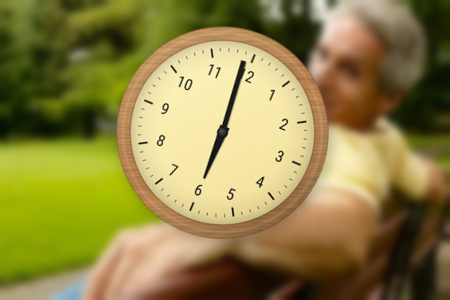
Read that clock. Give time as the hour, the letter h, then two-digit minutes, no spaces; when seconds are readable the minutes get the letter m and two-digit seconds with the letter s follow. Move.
5h59
